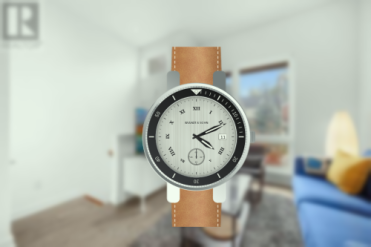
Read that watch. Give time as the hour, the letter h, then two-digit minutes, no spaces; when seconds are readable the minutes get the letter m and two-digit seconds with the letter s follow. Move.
4h11
